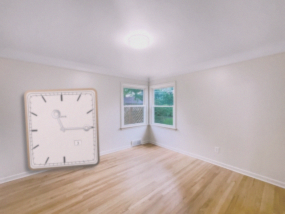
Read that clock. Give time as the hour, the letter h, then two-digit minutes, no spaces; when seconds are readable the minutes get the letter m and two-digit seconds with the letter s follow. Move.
11h15
